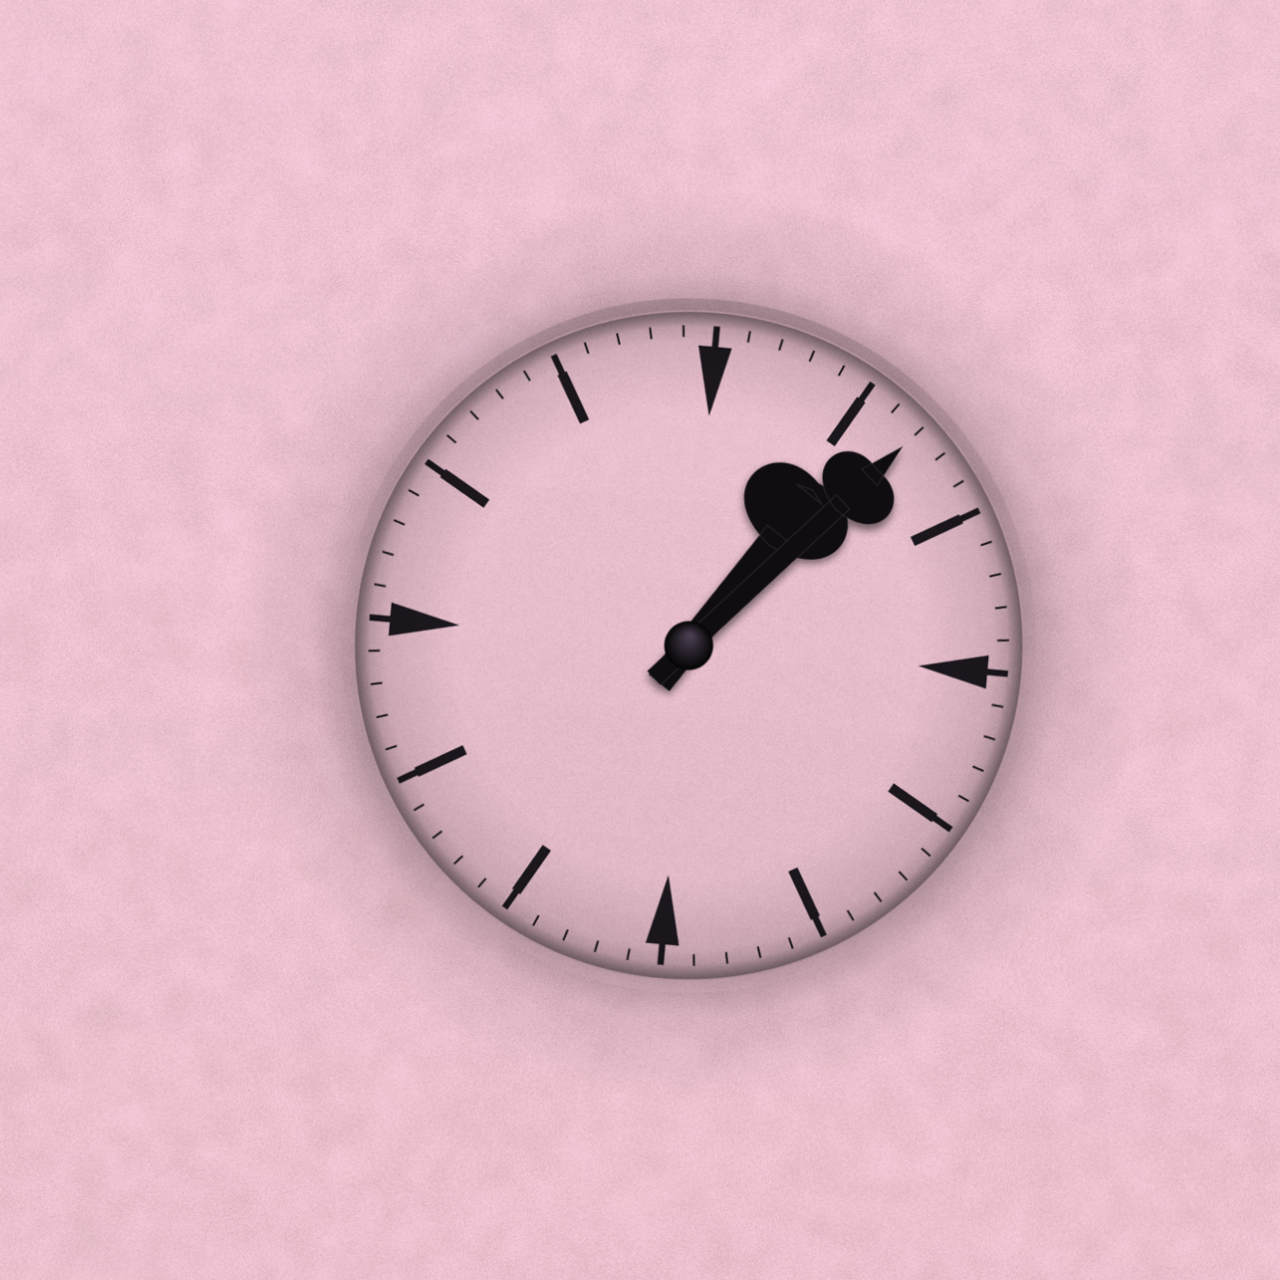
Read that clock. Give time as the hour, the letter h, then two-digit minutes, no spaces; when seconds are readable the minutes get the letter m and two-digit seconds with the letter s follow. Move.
1h07
